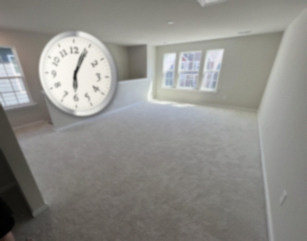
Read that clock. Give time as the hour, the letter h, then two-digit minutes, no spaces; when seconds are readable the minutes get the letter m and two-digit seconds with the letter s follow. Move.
6h04
